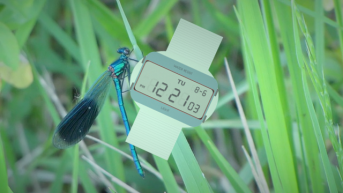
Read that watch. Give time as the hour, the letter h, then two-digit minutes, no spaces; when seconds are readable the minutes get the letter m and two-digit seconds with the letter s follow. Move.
12h21m03s
